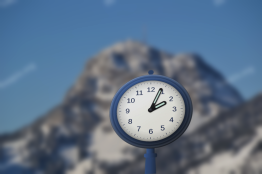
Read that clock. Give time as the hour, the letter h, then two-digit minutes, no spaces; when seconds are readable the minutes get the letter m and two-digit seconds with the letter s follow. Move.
2h04
